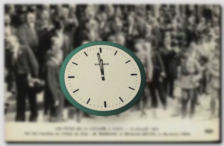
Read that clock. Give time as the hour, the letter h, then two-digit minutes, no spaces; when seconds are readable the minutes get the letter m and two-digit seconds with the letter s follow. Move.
11h59
